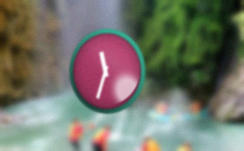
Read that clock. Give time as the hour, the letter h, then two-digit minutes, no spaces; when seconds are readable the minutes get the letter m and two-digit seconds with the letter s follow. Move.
11h33
